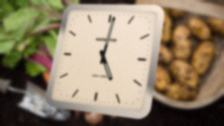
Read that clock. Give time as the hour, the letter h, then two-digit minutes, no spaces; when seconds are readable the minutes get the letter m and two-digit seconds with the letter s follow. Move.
5h01
